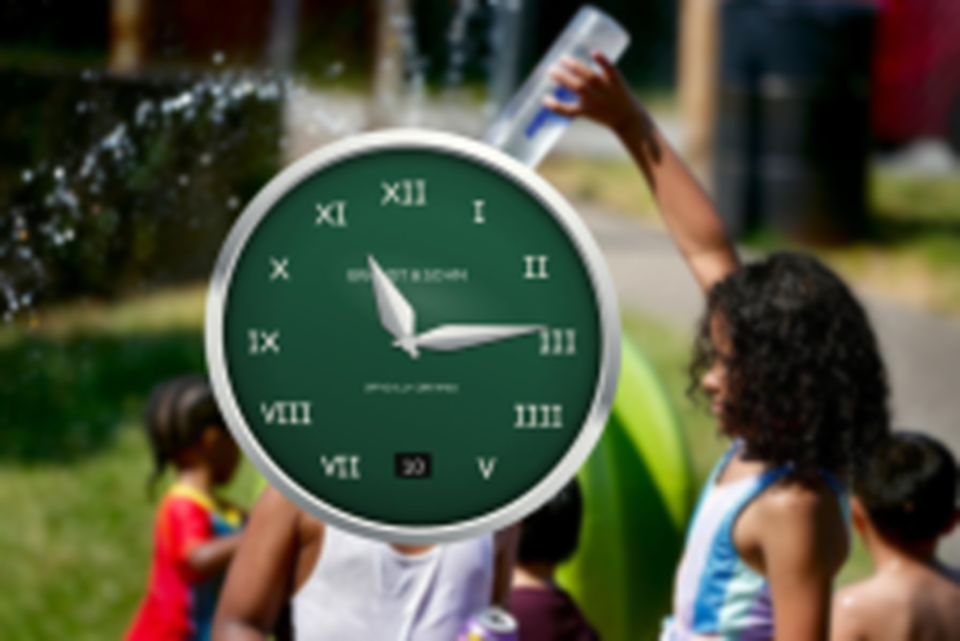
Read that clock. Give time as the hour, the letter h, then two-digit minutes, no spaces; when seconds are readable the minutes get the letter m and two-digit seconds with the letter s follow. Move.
11h14
